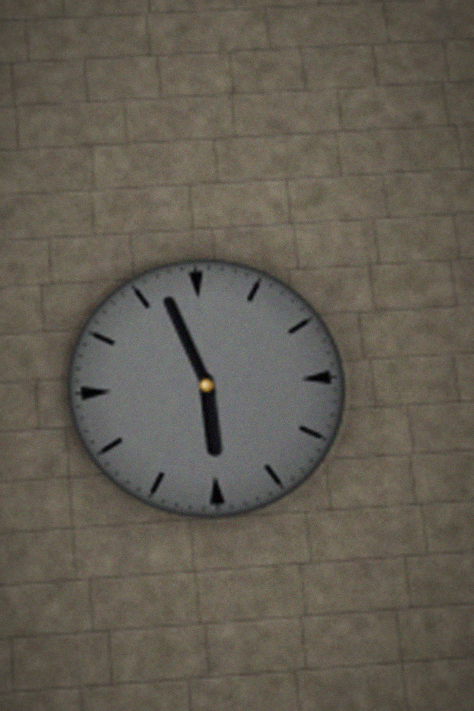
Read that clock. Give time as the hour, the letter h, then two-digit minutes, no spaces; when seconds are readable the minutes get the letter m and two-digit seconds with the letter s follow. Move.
5h57
